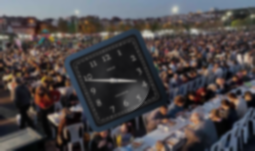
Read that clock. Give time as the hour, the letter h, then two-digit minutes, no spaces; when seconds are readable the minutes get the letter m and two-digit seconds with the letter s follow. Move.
3h49
